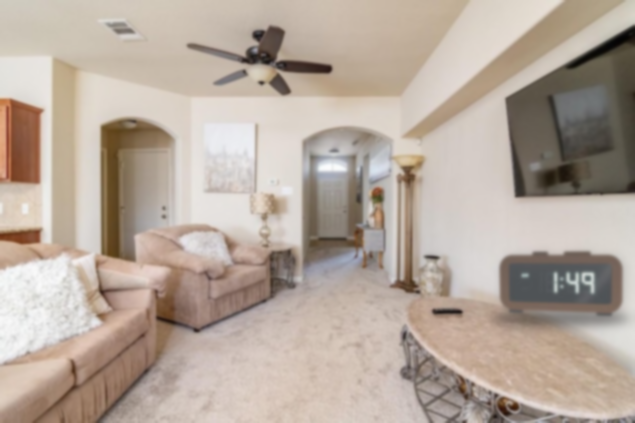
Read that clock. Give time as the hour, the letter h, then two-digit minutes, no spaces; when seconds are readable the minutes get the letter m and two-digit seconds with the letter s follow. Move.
1h49
